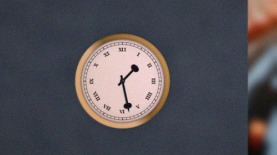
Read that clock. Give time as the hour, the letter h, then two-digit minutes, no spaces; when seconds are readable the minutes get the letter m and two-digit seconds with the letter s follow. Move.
1h28
